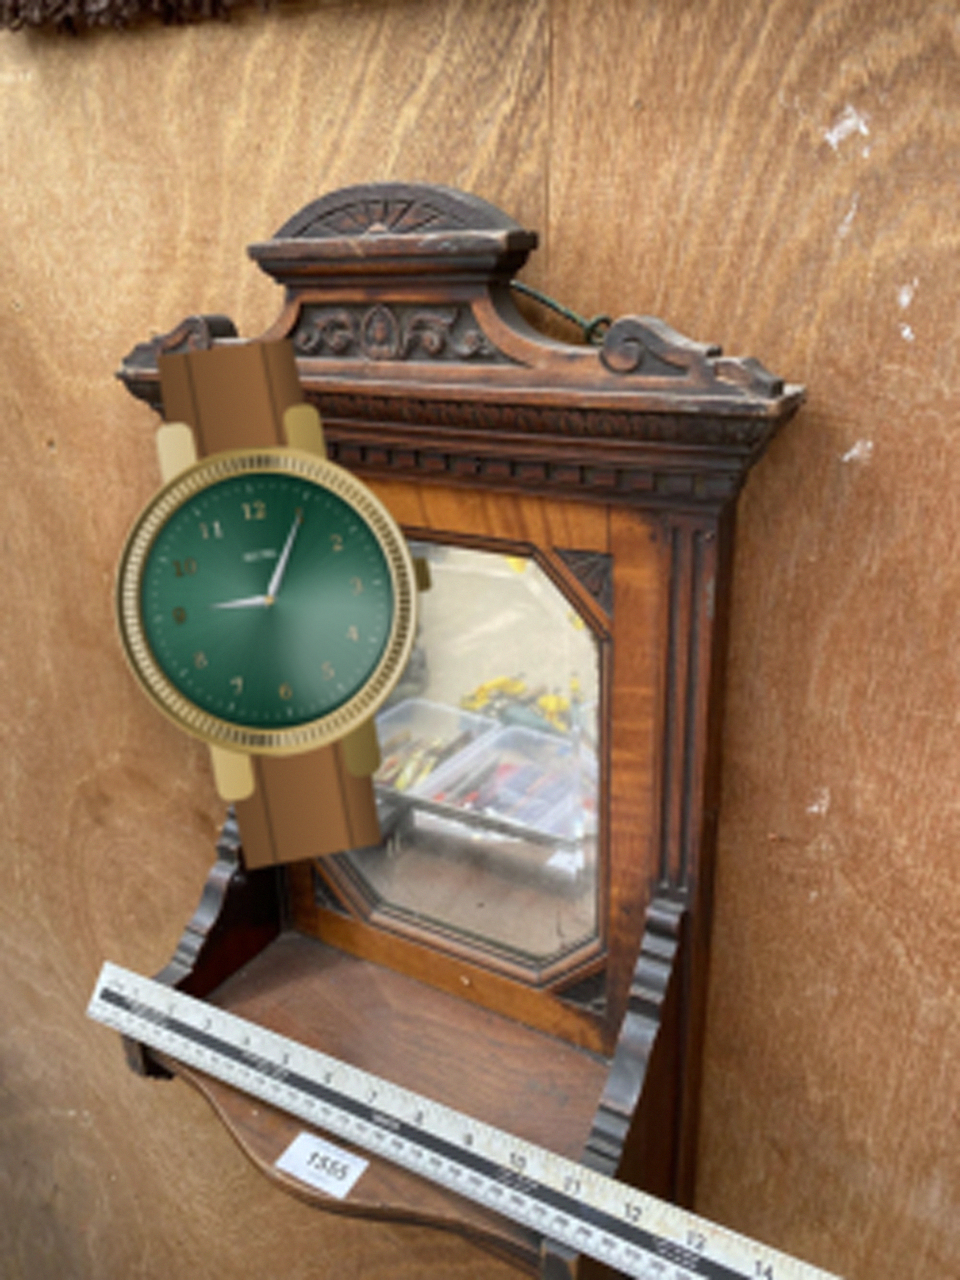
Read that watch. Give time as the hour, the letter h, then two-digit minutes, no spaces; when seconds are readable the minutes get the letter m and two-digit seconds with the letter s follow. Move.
9h05
